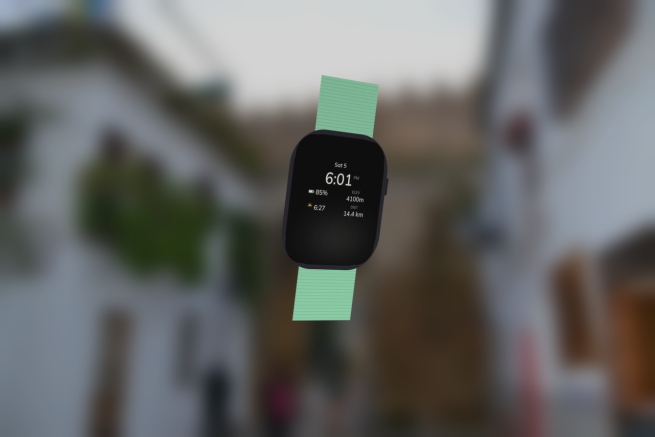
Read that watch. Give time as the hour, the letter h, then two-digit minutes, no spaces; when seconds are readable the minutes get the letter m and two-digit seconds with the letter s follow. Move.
6h01
